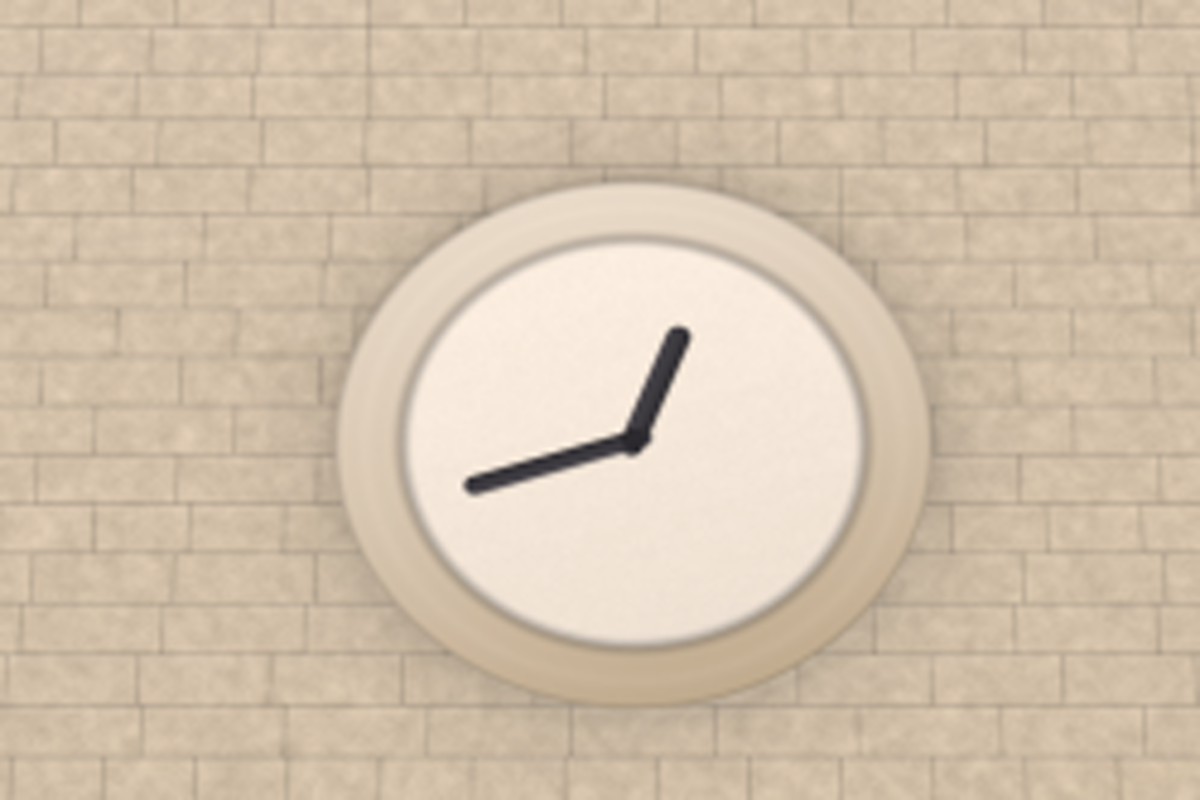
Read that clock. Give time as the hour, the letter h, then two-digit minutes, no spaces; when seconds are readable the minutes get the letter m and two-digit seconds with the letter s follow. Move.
12h42
